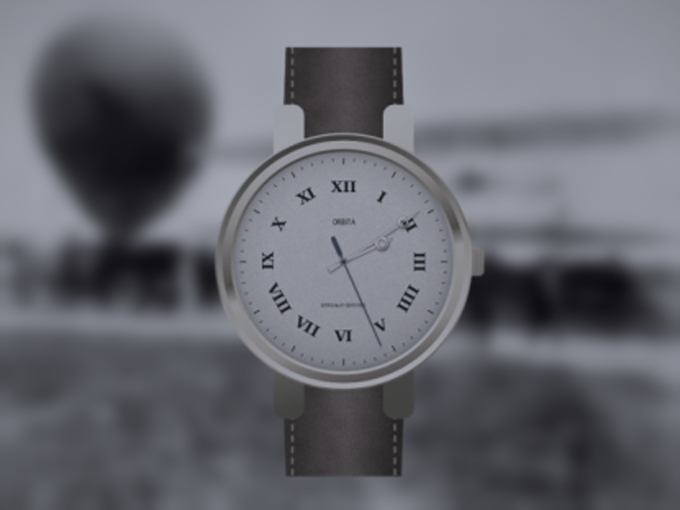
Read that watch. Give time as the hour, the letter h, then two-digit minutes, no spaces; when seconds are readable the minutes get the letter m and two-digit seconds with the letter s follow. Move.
2h09m26s
